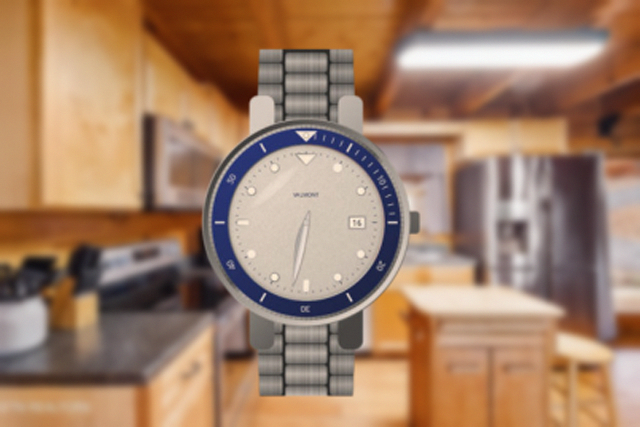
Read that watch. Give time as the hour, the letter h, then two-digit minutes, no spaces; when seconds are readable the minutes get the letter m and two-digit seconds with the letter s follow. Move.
6h32
